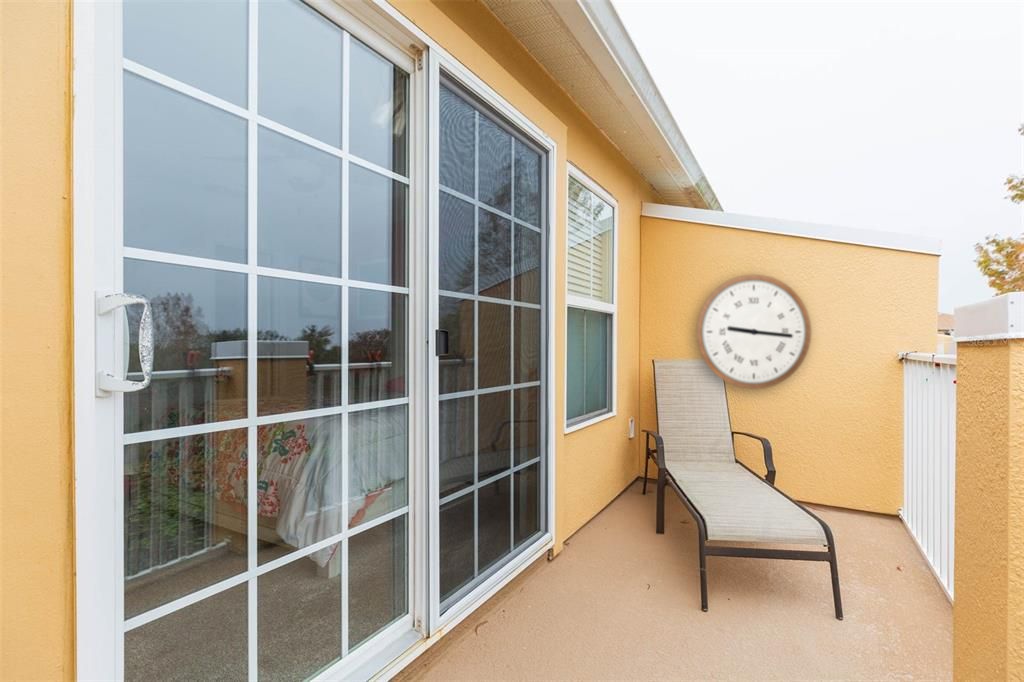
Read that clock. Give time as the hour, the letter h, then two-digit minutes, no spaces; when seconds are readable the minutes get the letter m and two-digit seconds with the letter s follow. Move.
9h16
